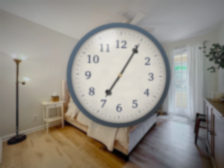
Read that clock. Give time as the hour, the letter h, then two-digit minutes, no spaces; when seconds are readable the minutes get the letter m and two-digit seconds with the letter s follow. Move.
7h05
